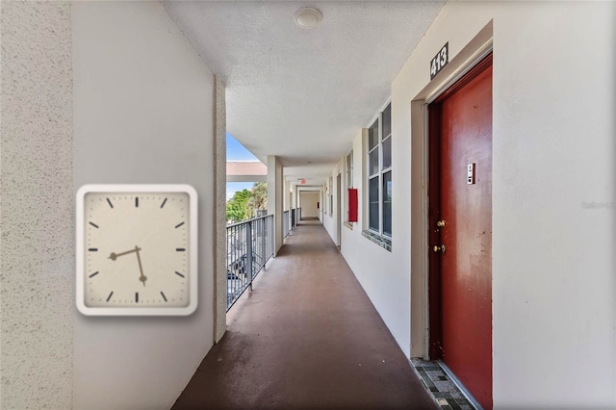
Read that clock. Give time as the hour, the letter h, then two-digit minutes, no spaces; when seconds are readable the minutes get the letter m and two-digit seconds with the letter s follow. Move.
8h28
